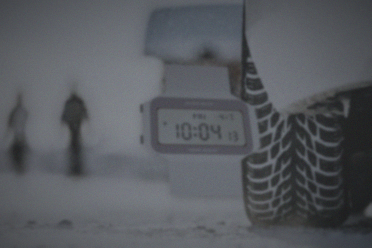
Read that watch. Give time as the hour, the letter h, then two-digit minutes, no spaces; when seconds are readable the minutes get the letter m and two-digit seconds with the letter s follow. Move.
10h04
